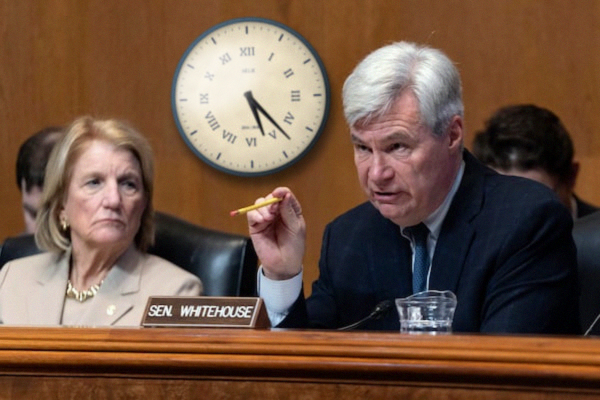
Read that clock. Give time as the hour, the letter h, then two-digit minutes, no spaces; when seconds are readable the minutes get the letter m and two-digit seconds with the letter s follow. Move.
5h23
